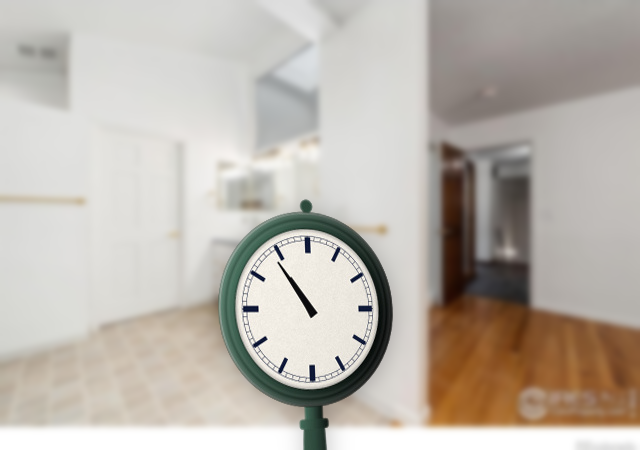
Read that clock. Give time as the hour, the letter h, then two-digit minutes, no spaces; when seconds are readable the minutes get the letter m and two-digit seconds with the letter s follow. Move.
10h54
